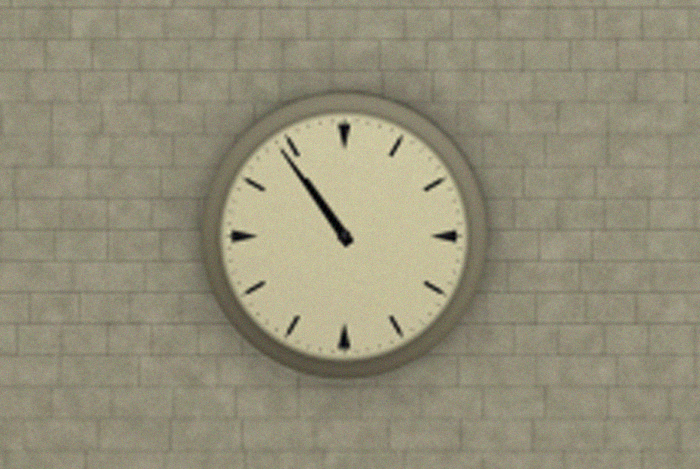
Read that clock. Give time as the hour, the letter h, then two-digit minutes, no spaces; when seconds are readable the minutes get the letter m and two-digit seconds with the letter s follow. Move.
10h54
